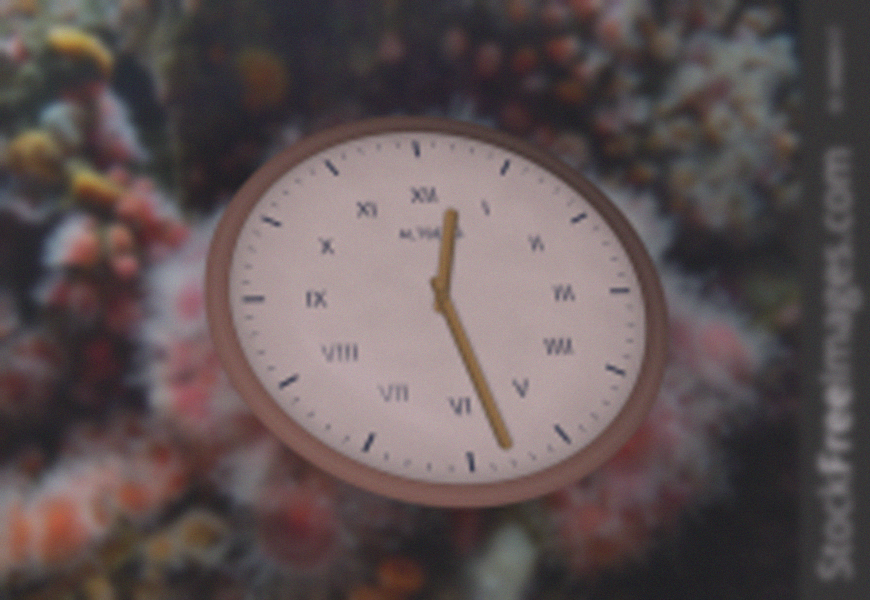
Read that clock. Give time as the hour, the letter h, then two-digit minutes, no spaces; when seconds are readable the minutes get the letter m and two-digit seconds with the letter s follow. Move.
12h28
